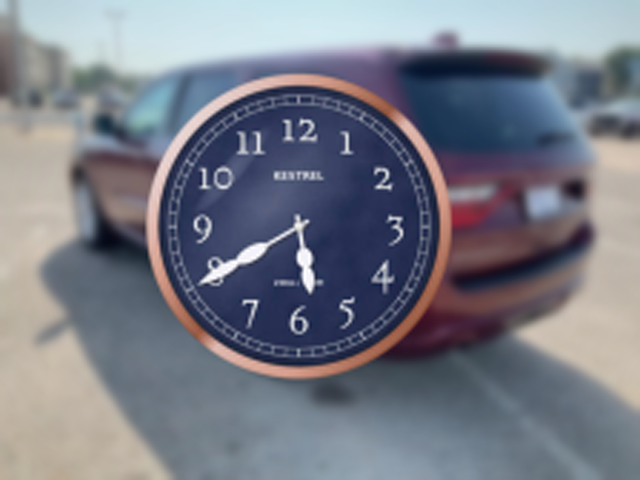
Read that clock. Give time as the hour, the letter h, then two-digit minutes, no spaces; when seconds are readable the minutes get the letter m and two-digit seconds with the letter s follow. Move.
5h40
